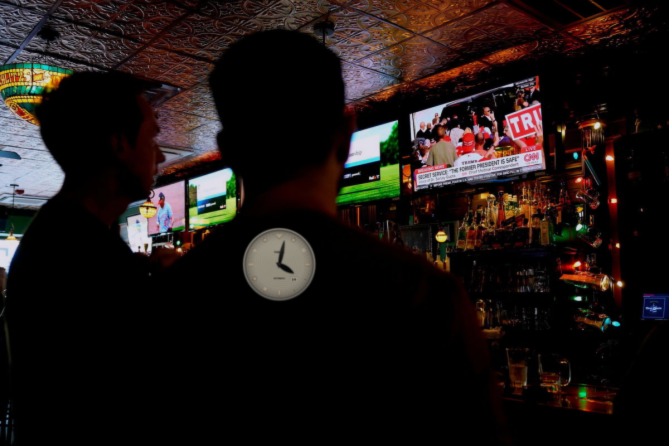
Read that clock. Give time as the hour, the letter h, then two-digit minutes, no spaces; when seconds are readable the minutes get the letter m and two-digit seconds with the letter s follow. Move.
4h02
